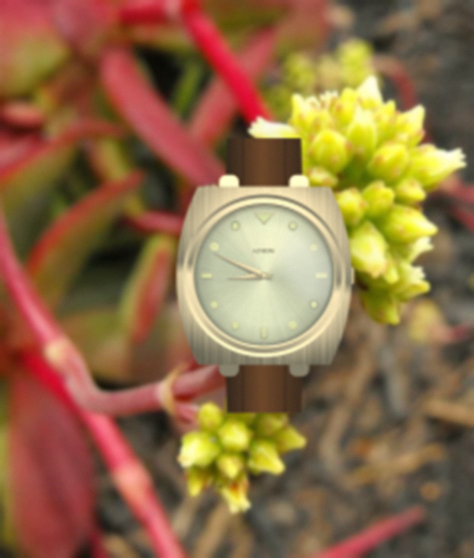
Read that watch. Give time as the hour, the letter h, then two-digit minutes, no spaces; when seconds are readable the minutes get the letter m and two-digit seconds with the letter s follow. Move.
8h49
